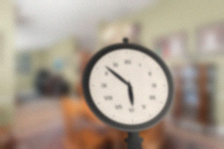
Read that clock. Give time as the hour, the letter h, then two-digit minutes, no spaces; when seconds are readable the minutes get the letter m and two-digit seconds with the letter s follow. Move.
5h52
